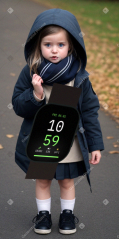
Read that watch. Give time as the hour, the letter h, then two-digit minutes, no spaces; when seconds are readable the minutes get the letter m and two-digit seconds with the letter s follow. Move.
10h59
